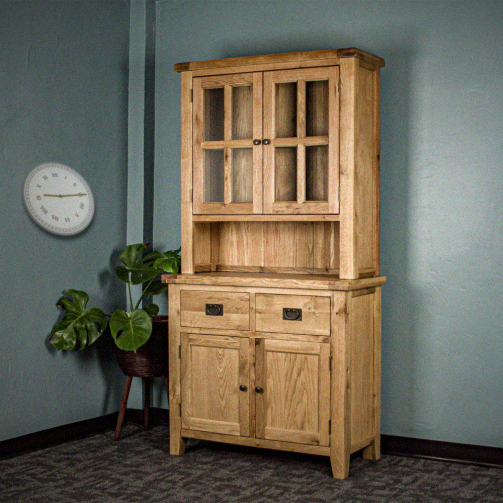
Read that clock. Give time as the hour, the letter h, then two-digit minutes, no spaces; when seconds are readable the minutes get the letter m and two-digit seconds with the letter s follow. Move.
9h15
